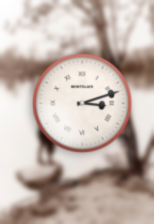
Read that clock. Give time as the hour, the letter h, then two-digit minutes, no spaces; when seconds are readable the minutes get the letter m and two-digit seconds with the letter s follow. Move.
3h12
